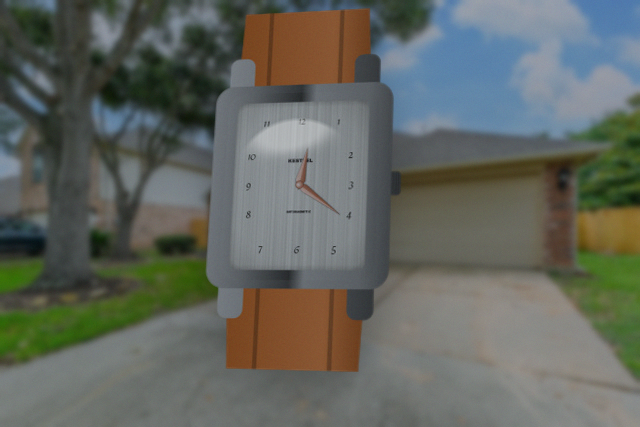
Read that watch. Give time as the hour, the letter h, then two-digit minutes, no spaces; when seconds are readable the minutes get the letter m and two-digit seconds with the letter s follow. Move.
12h21
